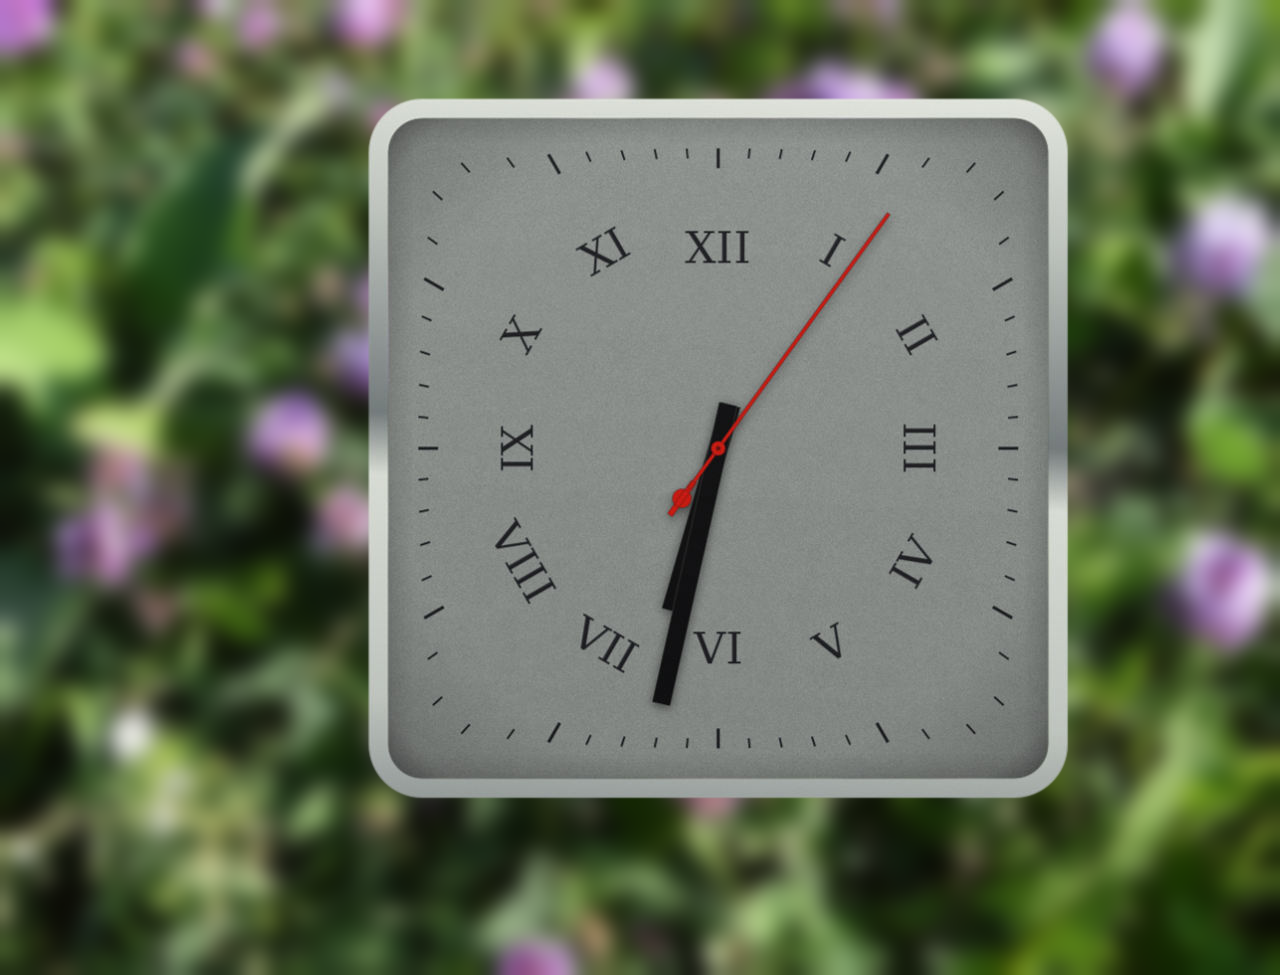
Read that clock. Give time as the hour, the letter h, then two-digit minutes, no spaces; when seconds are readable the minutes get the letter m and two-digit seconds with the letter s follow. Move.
6h32m06s
